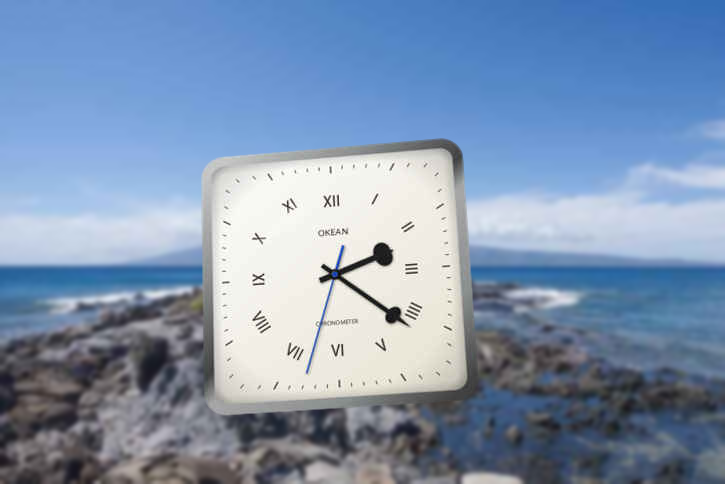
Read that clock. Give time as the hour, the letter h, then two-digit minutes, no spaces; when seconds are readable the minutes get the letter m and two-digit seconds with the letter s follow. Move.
2h21m33s
